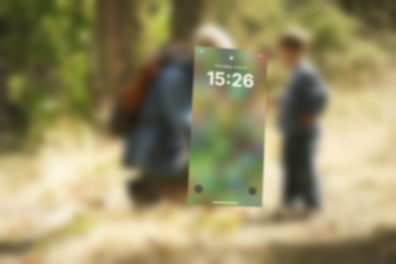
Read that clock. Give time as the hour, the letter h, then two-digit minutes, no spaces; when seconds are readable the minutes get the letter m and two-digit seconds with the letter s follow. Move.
15h26
